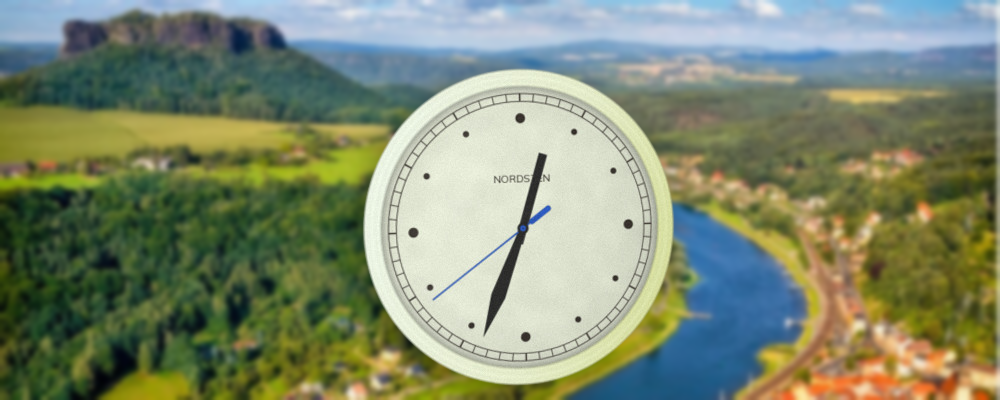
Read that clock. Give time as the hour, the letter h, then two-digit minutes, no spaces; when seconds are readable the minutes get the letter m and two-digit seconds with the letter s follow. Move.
12h33m39s
